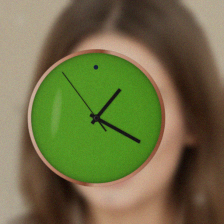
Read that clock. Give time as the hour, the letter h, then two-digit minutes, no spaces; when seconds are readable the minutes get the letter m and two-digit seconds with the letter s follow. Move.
1h19m54s
